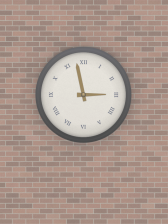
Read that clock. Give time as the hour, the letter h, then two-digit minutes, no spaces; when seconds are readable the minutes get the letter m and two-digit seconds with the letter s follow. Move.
2h58
